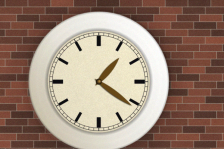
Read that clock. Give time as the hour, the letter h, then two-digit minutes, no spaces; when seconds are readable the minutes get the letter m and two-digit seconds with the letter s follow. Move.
1h21
